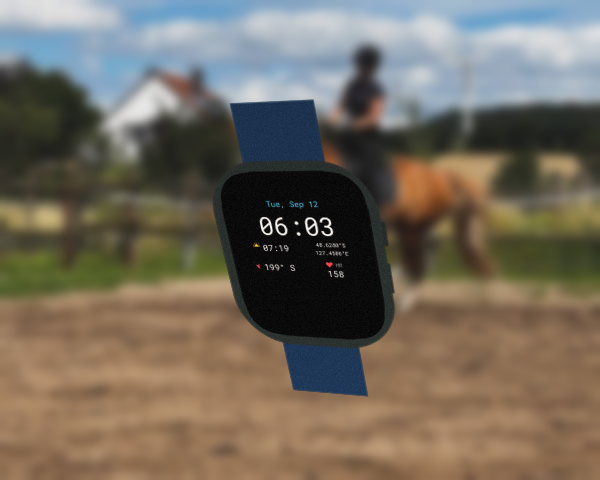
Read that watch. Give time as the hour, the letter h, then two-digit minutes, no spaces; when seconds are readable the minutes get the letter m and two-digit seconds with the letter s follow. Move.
6h03
